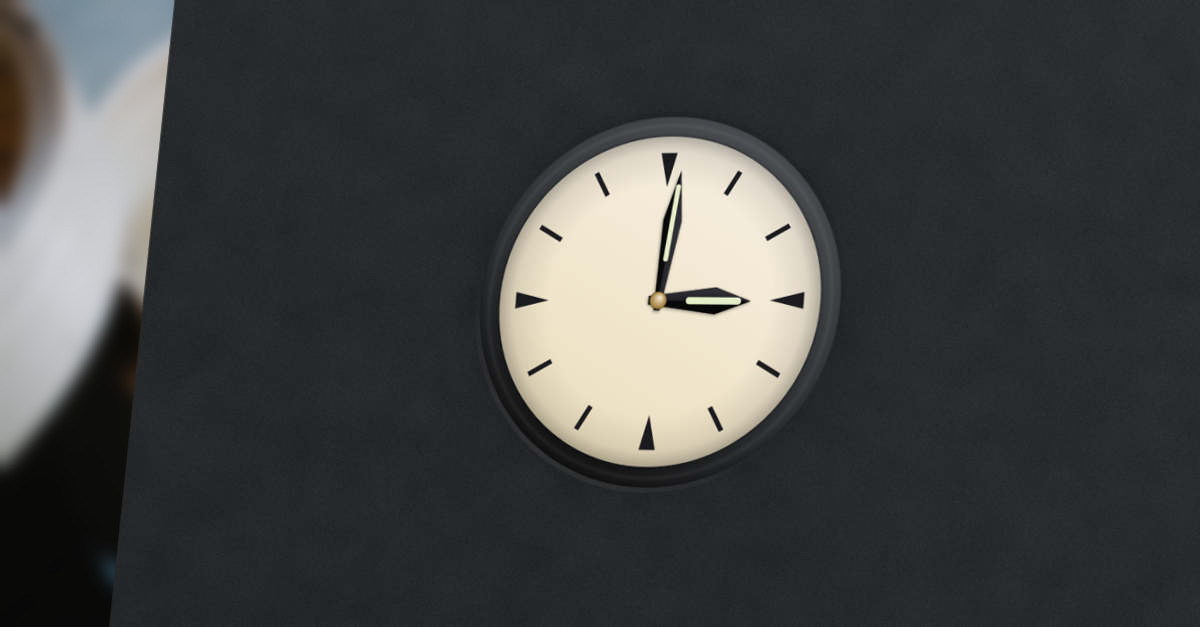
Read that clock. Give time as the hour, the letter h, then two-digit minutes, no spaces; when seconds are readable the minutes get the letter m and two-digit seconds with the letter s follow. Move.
3h01
